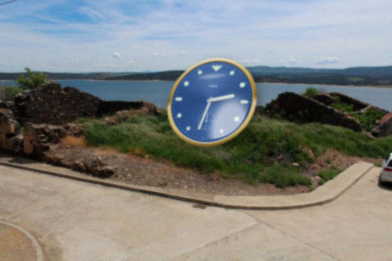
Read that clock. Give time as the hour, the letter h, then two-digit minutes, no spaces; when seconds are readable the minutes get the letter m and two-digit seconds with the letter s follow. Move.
2h32
